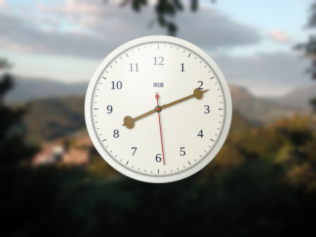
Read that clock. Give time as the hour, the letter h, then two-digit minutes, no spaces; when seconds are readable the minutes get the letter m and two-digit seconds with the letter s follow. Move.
8h11m29s
